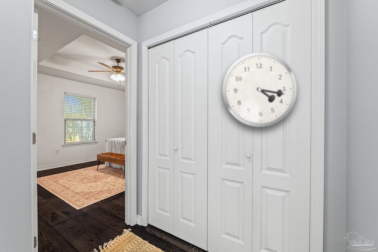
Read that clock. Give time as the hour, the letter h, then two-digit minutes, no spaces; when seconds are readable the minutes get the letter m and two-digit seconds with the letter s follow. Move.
4h17
